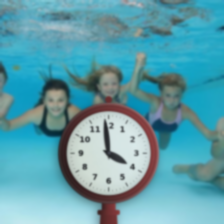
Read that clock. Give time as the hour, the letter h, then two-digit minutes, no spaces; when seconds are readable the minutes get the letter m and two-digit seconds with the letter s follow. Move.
3h59
